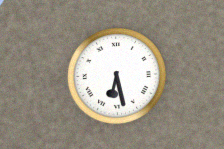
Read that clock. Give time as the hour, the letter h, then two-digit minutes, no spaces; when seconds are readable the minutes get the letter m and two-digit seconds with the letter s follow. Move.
6h28
